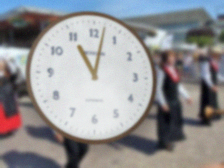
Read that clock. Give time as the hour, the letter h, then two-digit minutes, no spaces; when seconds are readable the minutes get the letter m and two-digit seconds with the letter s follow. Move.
11h02
